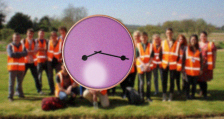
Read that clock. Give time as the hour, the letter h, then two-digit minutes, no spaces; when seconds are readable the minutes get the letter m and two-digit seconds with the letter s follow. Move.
8h17
